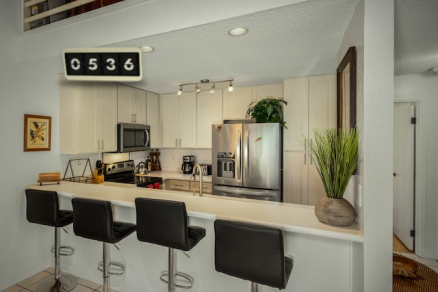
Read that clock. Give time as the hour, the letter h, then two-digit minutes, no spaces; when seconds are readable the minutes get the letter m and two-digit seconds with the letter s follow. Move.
5h36
